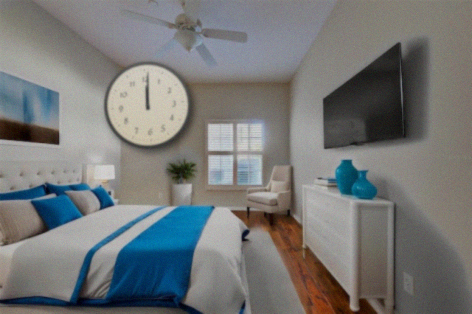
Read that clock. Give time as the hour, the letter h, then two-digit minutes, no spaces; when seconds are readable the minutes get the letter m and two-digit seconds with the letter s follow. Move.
12h01
